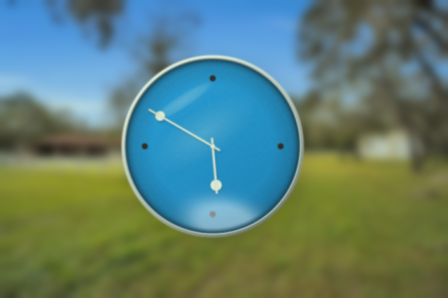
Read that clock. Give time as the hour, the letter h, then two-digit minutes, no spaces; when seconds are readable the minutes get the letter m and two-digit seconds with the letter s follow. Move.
5h50
